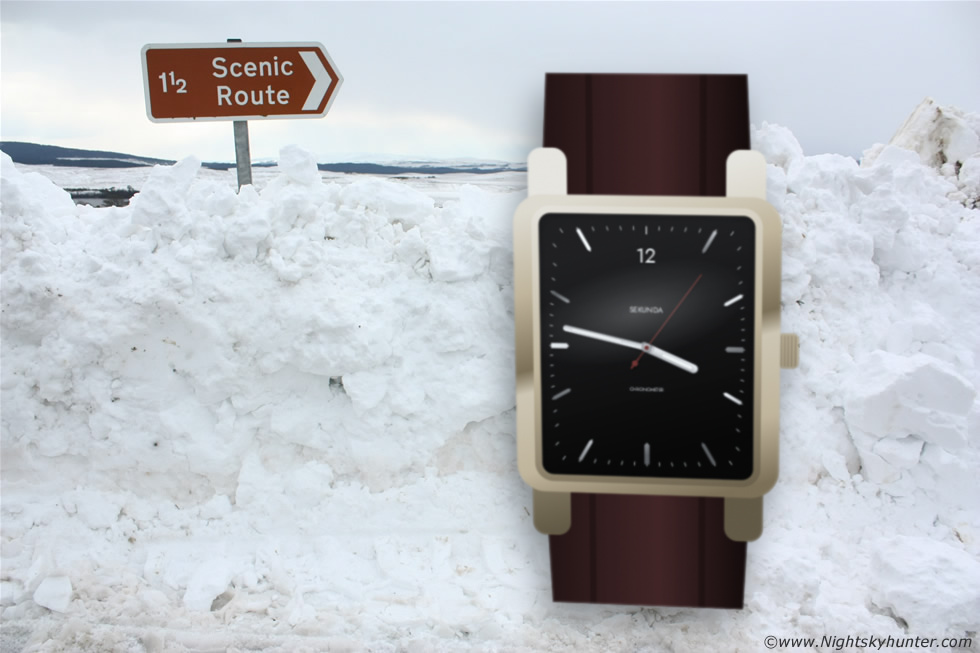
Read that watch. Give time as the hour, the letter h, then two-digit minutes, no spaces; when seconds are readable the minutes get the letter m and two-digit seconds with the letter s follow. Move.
3h47m06s
